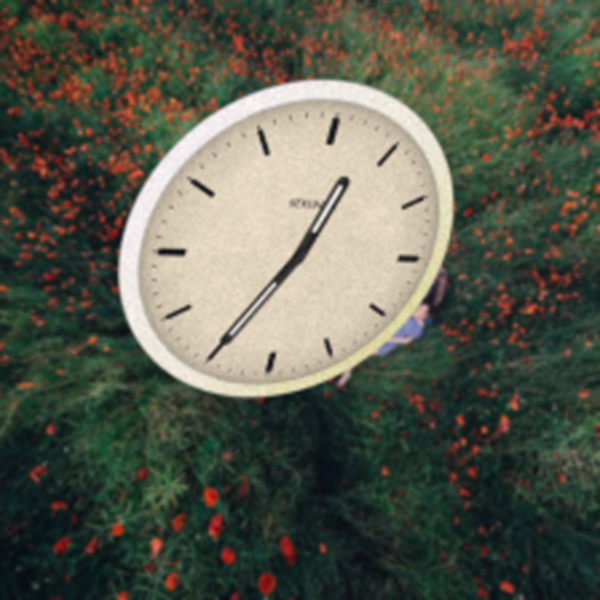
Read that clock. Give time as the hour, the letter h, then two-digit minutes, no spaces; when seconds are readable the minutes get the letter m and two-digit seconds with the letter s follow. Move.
12h35
